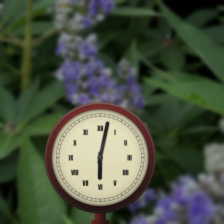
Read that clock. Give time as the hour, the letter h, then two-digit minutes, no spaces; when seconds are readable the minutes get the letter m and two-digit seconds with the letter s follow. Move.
6h02
